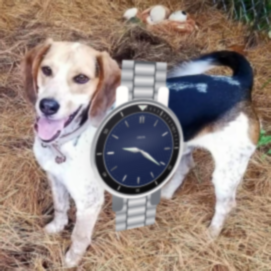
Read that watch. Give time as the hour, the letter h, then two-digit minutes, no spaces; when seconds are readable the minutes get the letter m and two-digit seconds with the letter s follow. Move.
9h21
